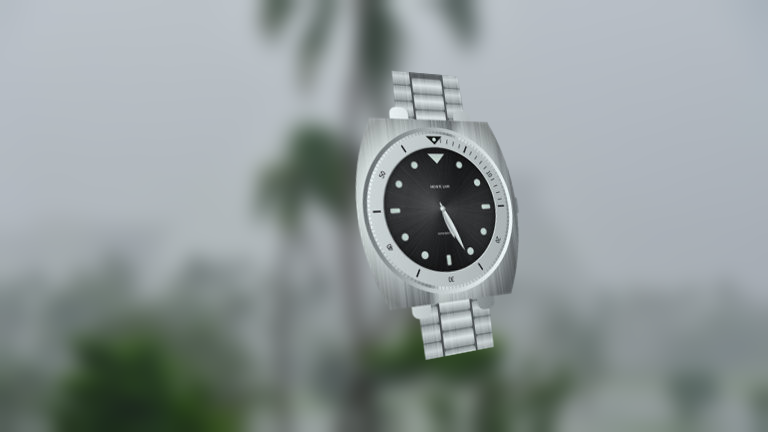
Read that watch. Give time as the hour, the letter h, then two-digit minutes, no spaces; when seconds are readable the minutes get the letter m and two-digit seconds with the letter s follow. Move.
5h26
